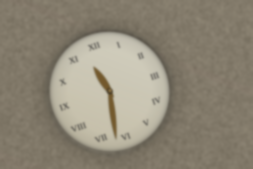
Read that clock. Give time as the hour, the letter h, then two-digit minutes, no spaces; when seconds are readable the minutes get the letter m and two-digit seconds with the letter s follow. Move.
11h32
